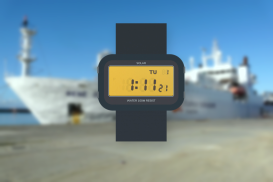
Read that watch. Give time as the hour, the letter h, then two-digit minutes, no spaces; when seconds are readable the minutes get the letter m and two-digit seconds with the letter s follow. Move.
1h11m21s
